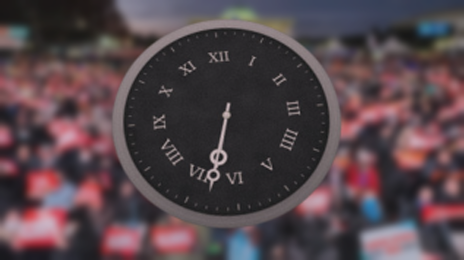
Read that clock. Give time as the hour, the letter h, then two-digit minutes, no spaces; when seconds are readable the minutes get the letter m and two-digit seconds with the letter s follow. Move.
6h33
